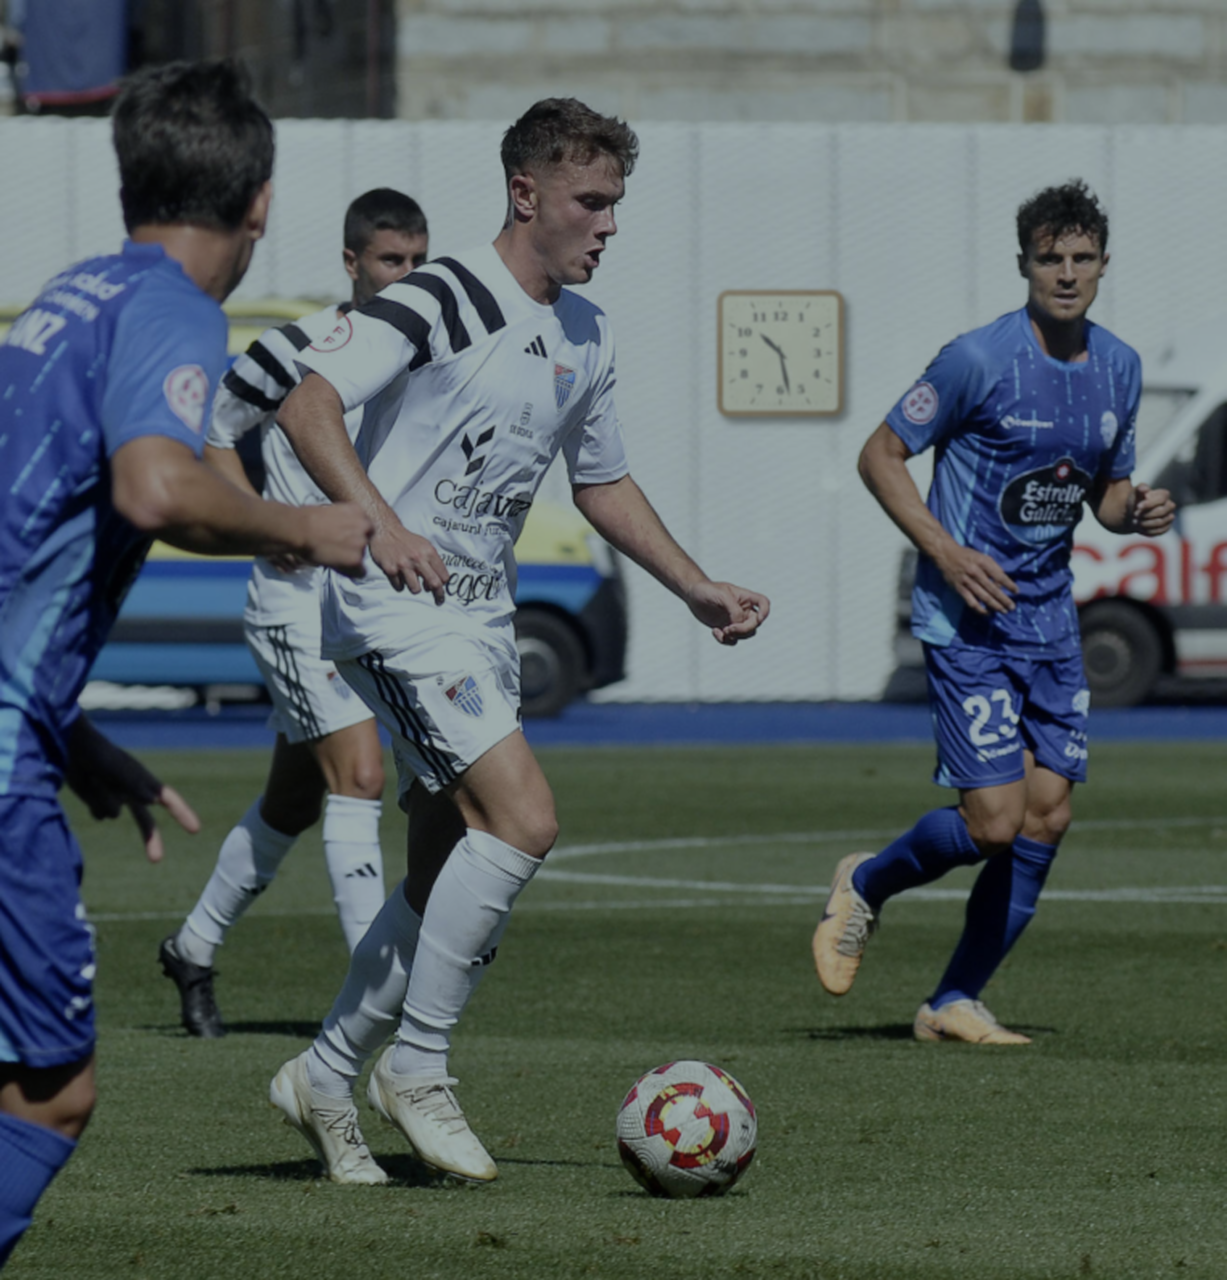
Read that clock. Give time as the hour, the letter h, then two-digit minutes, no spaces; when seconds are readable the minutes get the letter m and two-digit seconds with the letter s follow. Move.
10h28
